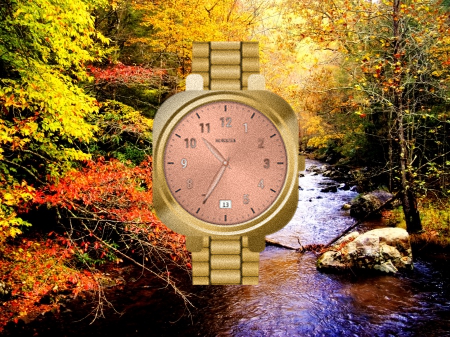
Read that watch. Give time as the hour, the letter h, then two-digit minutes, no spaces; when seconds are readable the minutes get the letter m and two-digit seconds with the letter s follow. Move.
10h35
